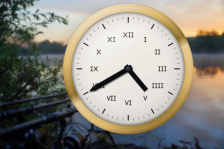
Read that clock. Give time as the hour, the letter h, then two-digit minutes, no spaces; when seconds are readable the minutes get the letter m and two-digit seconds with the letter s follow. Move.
4h40
